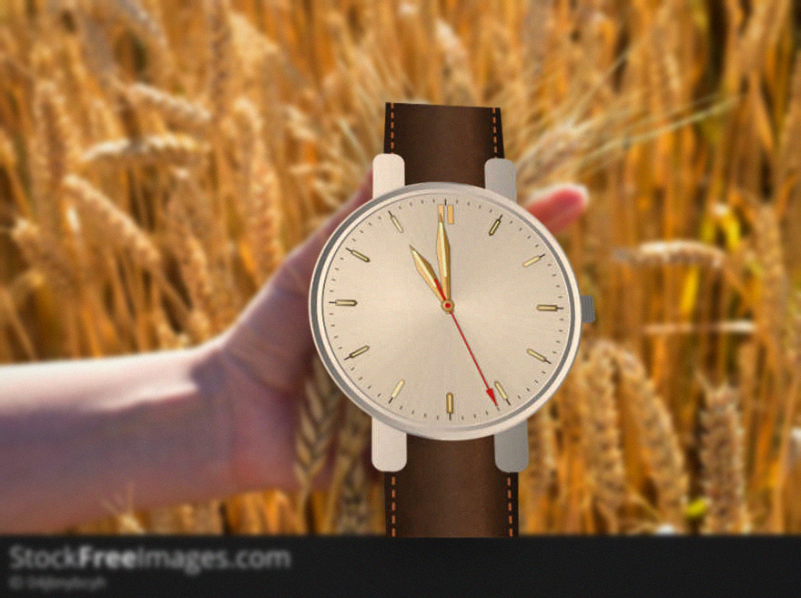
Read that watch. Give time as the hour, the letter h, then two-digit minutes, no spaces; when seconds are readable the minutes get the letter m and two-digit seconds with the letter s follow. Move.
10h59m26s
